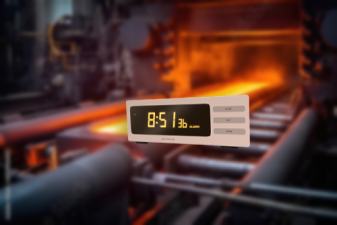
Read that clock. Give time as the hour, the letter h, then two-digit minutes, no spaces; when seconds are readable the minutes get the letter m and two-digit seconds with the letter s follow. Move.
8h51m36s
